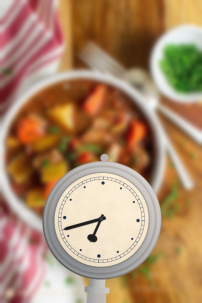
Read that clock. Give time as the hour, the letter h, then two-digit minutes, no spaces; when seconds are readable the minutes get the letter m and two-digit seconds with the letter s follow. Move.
6h42
